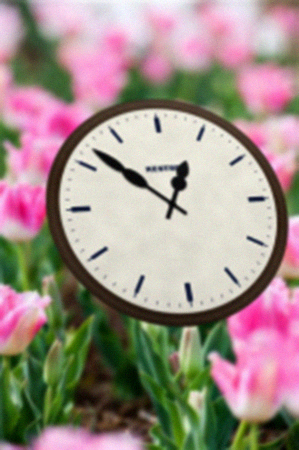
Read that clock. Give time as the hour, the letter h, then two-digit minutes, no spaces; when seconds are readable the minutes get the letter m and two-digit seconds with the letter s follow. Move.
12h52
